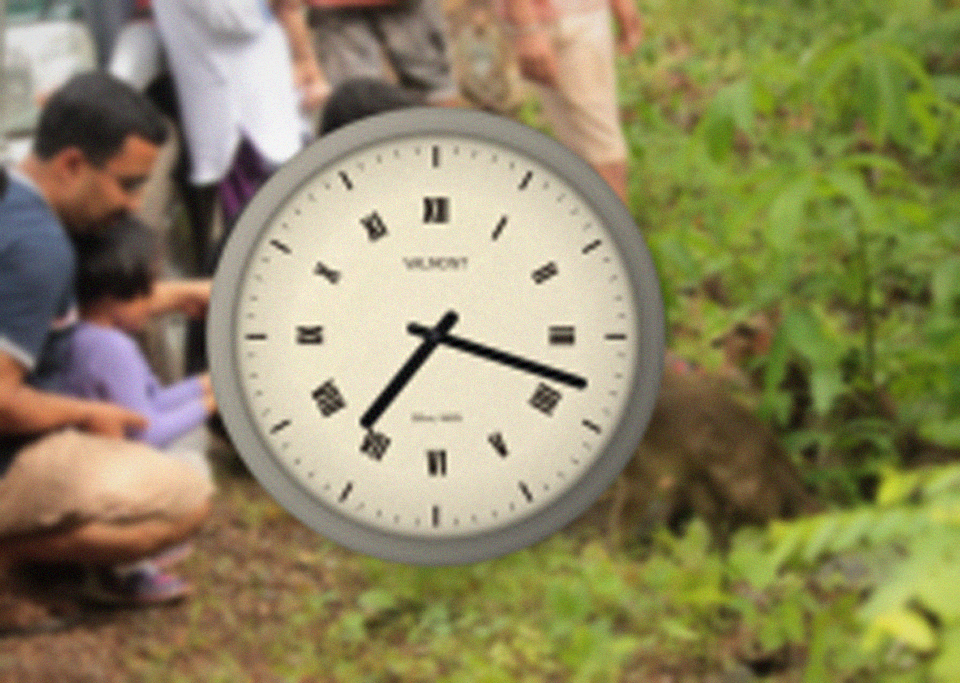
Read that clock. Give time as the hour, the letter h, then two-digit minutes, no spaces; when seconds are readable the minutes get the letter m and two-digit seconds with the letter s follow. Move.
7h18
